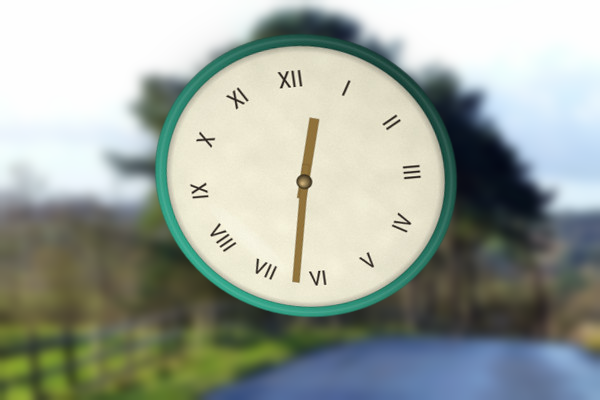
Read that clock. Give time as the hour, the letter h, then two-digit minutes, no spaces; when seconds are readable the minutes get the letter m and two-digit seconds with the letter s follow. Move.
12h32
